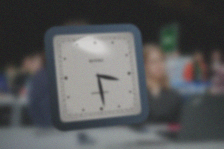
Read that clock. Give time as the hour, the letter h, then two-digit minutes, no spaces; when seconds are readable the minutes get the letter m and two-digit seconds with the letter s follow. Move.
3h29
